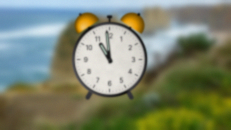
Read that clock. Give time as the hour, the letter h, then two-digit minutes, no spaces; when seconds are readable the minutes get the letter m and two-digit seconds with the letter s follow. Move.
10h59
